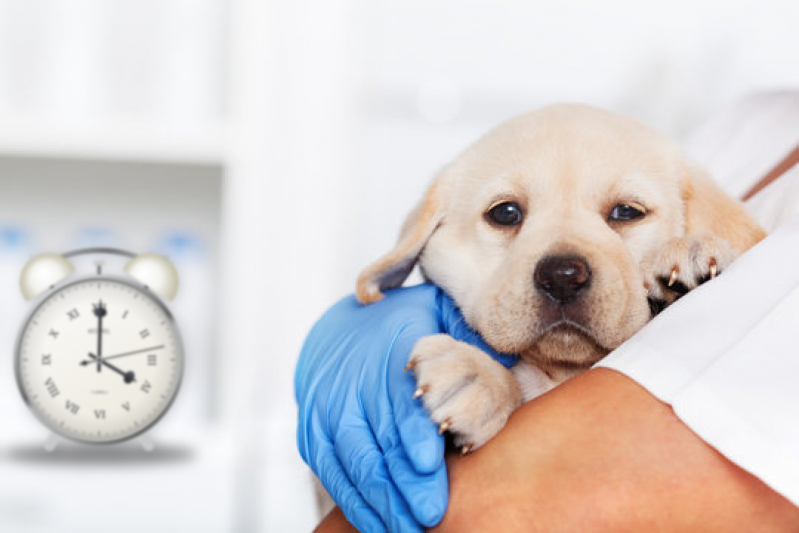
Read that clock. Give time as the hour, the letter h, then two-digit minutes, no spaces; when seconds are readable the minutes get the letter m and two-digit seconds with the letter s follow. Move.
4h00m13s
